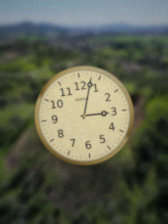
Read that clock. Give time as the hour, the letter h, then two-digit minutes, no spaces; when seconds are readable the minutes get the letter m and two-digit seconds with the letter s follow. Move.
3h03
